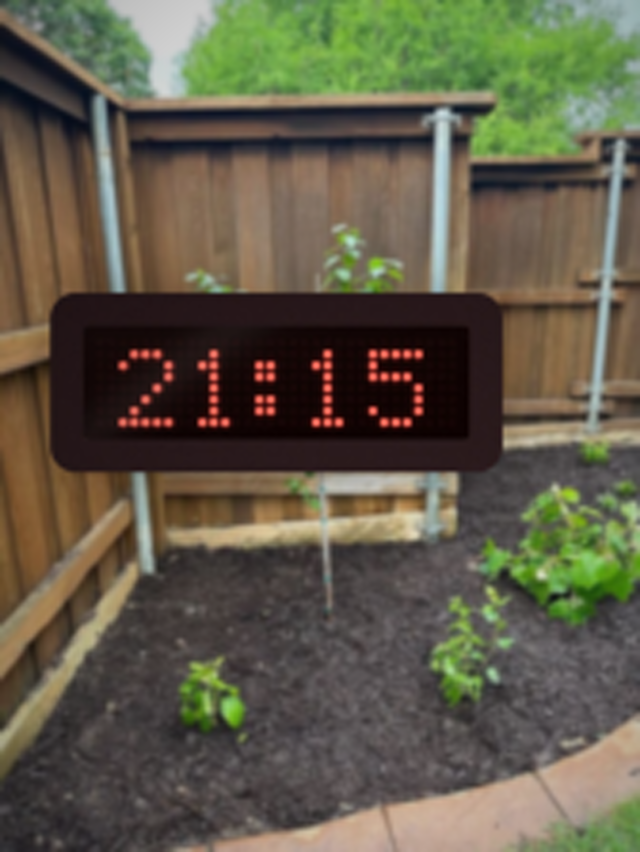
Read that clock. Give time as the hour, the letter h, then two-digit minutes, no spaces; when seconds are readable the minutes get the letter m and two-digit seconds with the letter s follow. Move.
21h15
